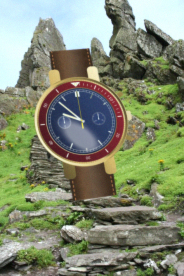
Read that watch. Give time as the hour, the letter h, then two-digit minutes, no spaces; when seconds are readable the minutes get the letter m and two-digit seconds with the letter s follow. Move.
9h53
